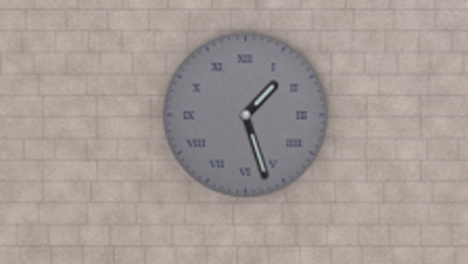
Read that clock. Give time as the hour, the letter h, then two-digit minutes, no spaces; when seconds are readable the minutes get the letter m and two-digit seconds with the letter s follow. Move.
1h27
